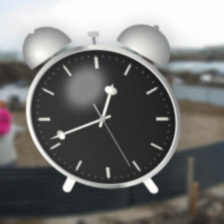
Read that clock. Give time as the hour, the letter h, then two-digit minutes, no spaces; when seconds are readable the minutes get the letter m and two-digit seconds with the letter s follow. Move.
12h41m26s
